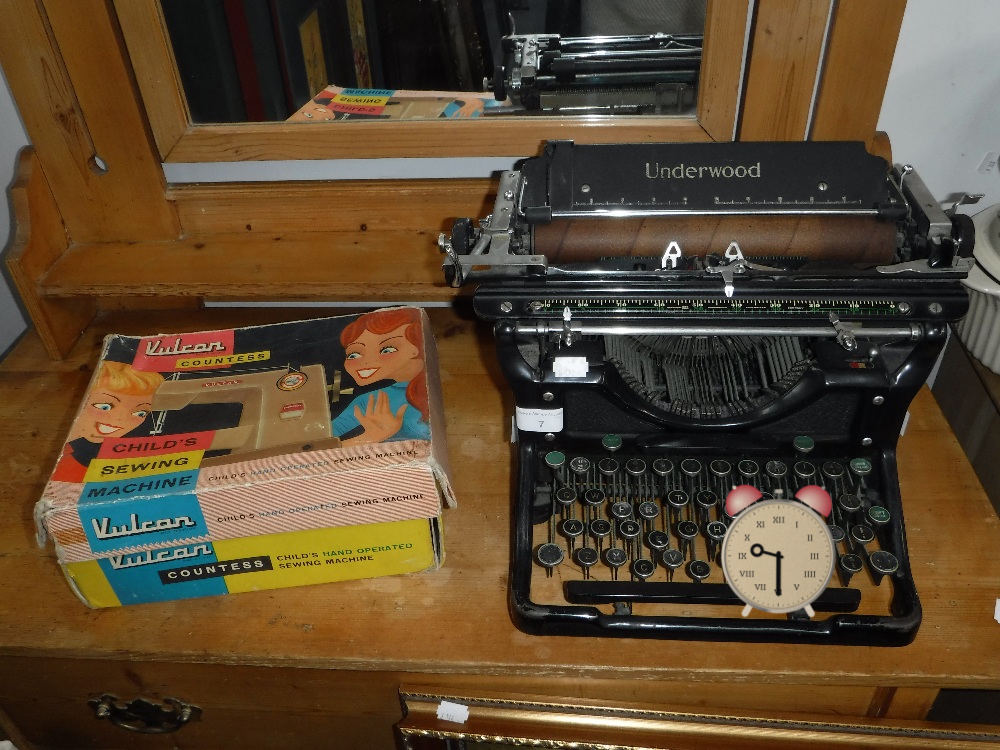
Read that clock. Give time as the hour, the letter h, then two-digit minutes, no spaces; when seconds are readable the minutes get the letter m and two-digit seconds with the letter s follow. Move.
9h30
